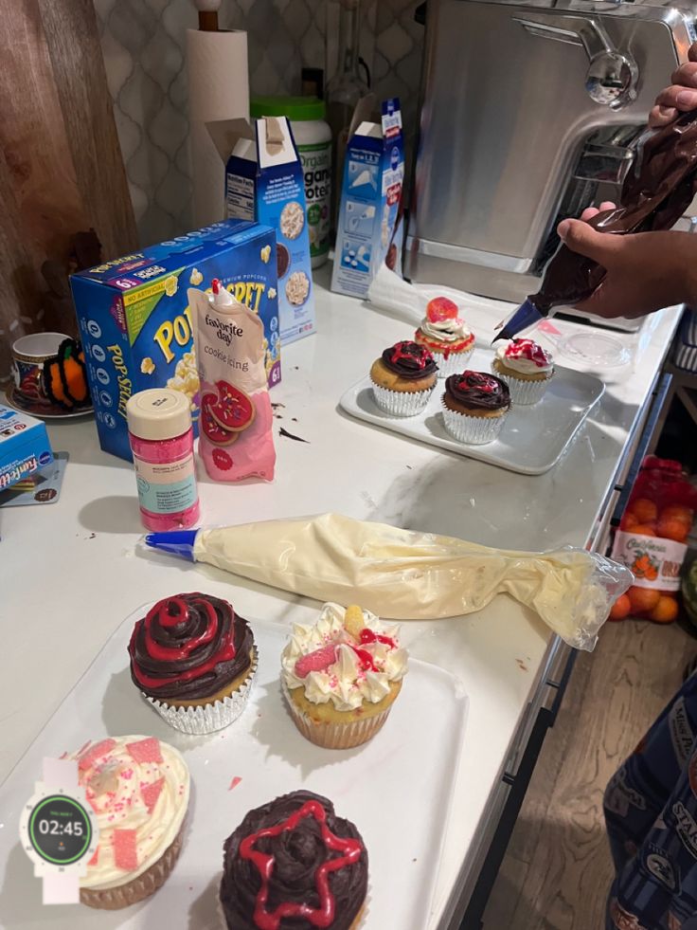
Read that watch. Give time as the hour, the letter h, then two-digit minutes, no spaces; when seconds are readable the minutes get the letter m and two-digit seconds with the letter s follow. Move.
2h45
